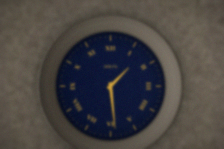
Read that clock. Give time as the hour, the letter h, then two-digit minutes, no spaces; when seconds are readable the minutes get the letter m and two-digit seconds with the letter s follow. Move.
1h29
